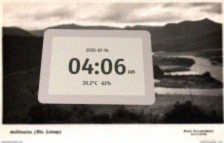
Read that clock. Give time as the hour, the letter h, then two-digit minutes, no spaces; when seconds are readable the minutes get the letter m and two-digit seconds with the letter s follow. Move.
4h06
